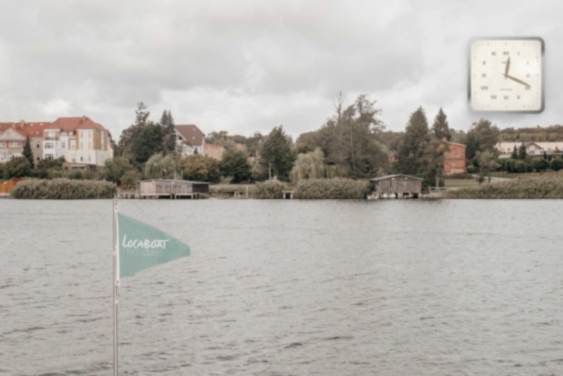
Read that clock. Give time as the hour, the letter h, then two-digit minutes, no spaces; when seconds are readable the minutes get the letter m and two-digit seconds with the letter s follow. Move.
12h19
